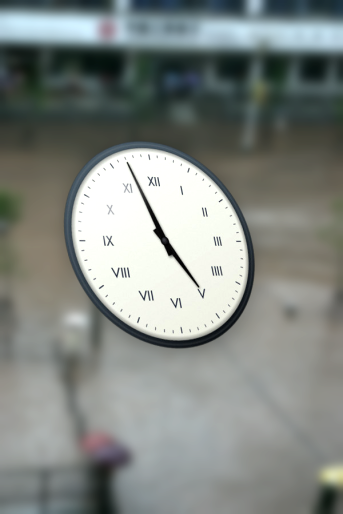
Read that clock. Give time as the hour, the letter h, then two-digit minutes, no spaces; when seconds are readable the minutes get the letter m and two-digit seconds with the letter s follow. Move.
4h57
